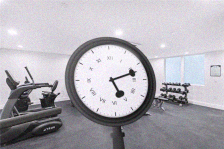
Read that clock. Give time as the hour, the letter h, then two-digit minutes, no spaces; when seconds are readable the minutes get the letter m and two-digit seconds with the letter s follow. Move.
5h12
